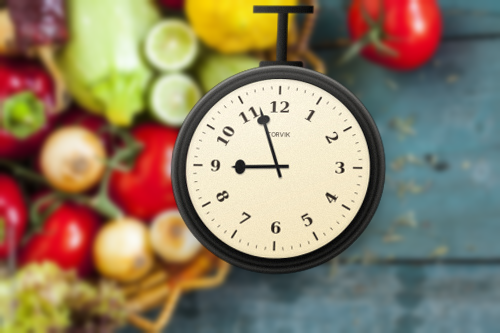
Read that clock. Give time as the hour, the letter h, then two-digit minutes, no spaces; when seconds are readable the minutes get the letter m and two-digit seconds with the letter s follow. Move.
8h57
